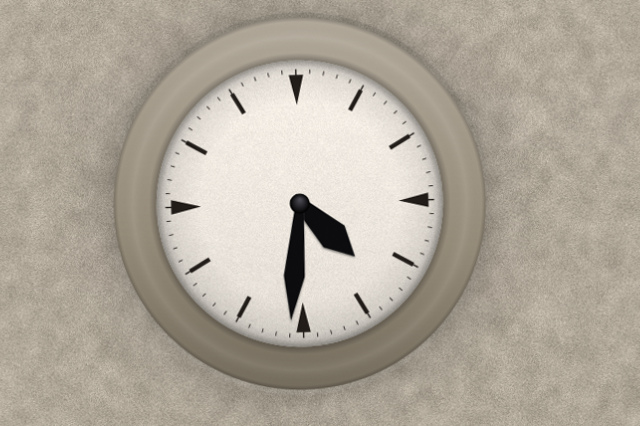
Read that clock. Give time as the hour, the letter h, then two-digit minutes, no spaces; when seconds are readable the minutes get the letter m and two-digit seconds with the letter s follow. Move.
4h31
